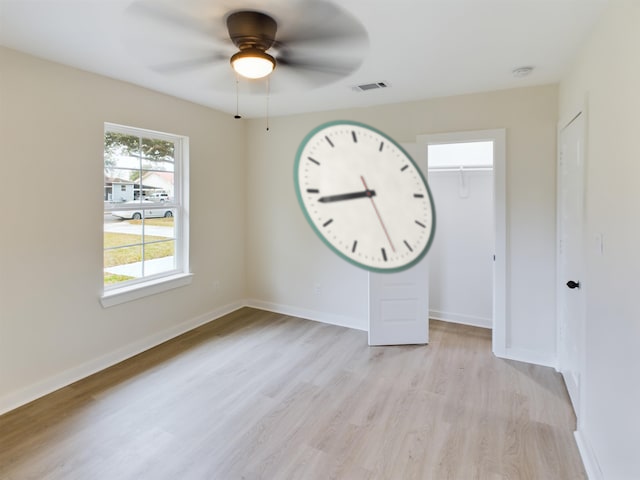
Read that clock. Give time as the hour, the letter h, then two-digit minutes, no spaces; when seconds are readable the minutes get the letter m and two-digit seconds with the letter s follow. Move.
8h43m28s
